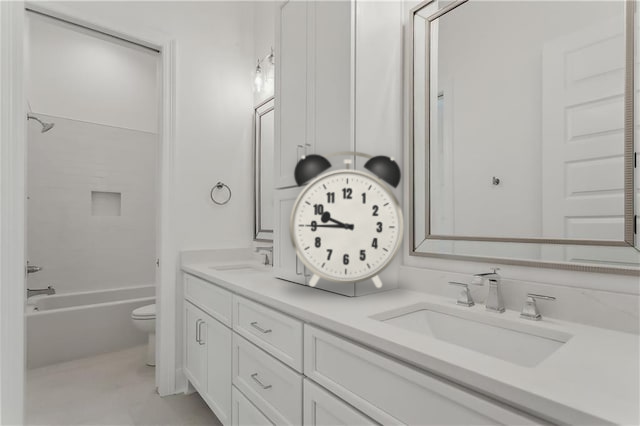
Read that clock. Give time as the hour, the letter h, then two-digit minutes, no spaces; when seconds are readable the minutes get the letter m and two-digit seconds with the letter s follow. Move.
9h45
